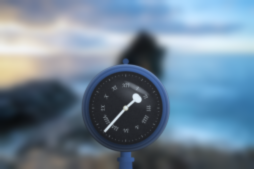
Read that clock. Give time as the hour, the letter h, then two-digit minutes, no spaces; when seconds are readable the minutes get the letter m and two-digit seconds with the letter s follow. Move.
1h37
